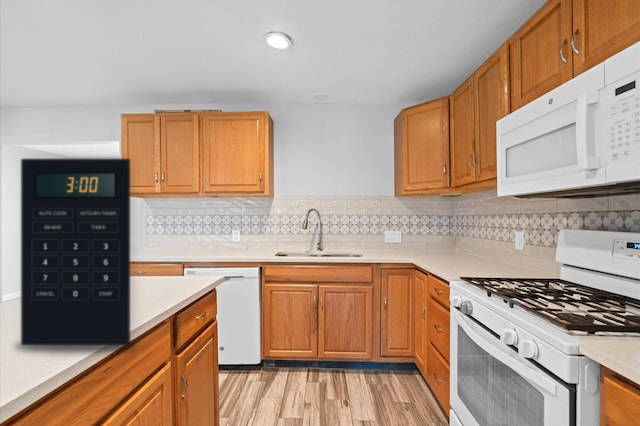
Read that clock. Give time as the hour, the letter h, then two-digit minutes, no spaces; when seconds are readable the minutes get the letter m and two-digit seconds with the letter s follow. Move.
3h00
